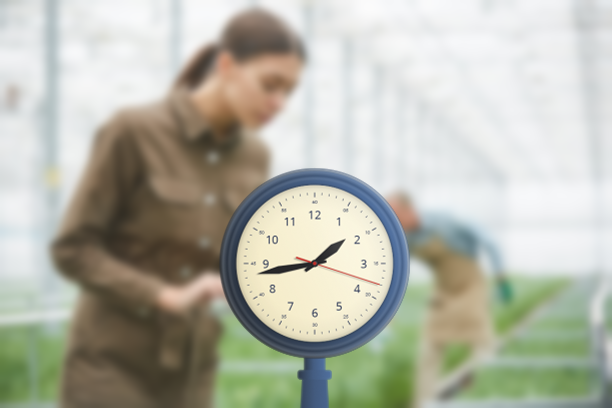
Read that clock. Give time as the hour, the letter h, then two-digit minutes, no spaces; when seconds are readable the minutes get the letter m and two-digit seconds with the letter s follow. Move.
1h43m18s
